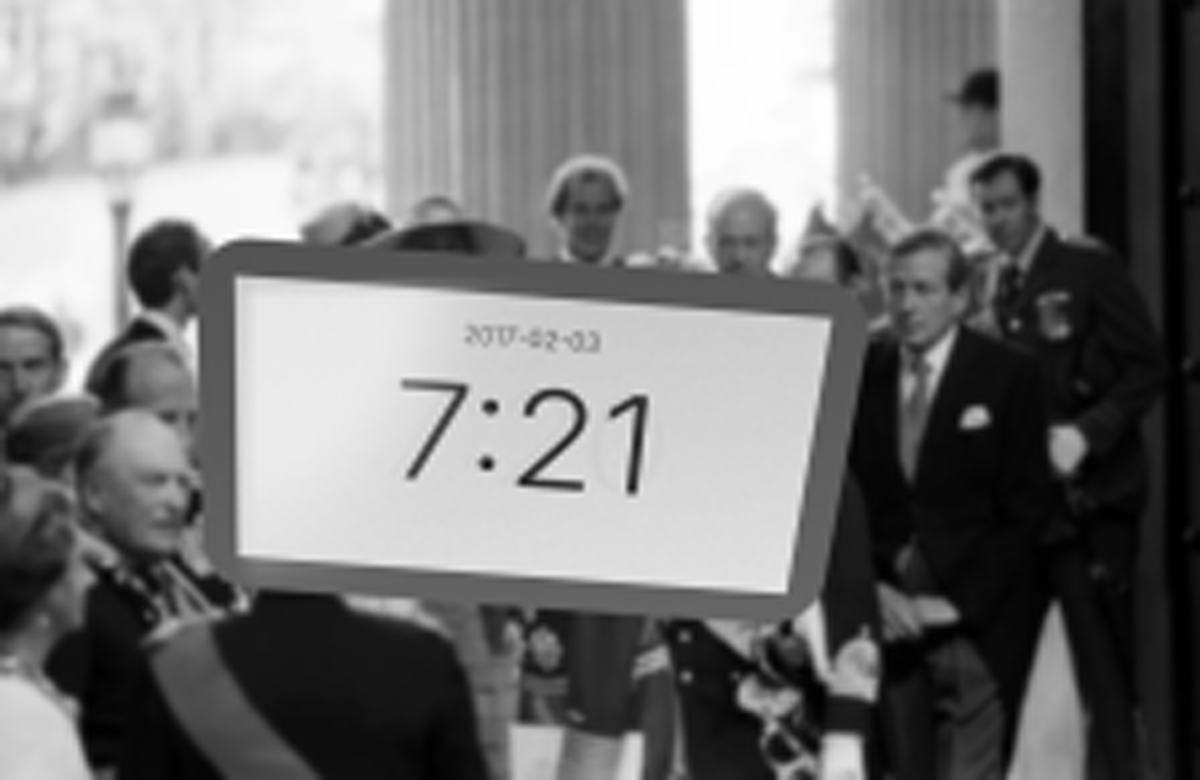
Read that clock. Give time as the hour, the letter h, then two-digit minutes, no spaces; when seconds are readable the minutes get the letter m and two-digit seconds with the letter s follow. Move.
7h21
